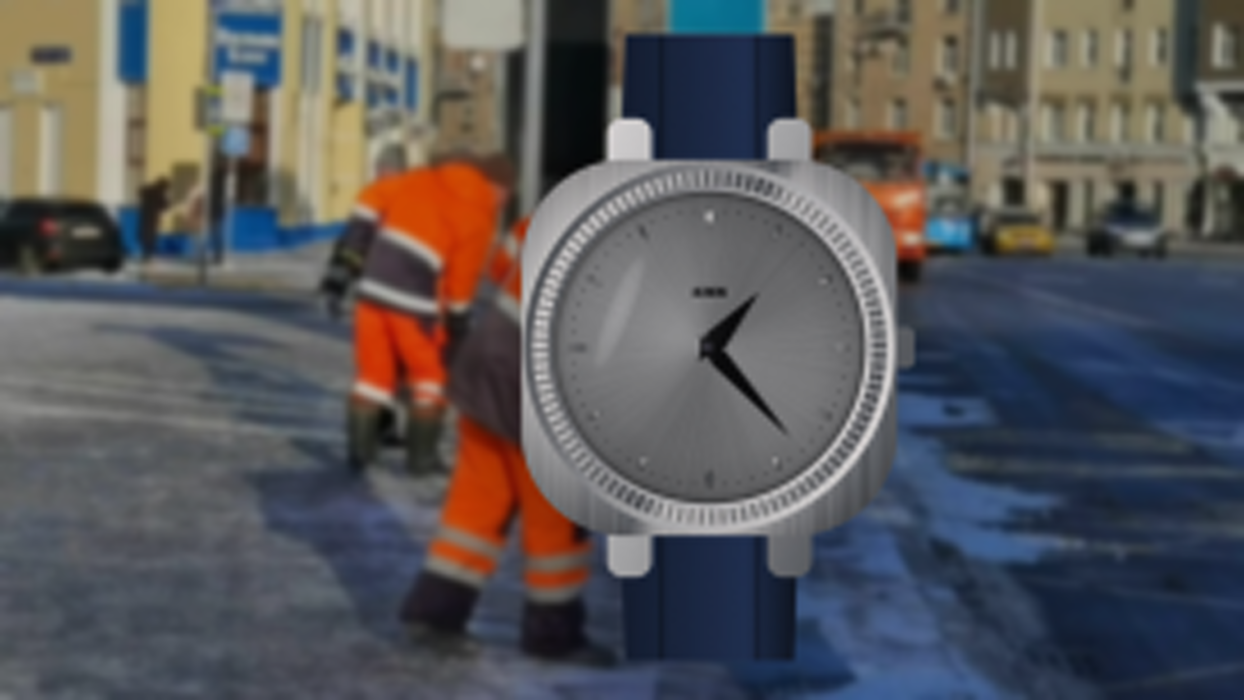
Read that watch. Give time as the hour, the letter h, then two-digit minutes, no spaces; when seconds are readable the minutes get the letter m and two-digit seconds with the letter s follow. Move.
1h23
